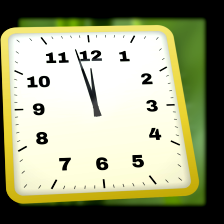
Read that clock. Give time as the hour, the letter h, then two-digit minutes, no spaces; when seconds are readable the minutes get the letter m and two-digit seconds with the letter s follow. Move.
11h58
